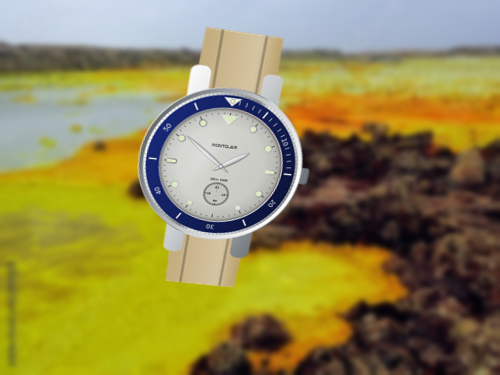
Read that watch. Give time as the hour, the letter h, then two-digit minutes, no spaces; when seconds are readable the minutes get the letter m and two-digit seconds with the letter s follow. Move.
1h51
